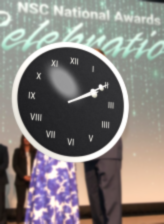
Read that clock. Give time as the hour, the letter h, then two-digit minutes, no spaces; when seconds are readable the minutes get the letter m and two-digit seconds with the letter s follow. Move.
2h10
